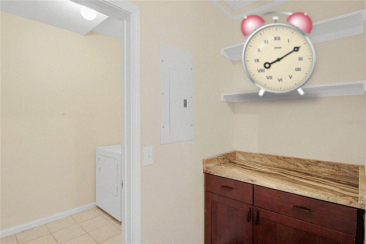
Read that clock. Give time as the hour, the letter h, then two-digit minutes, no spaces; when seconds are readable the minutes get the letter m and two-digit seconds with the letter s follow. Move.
8h10
